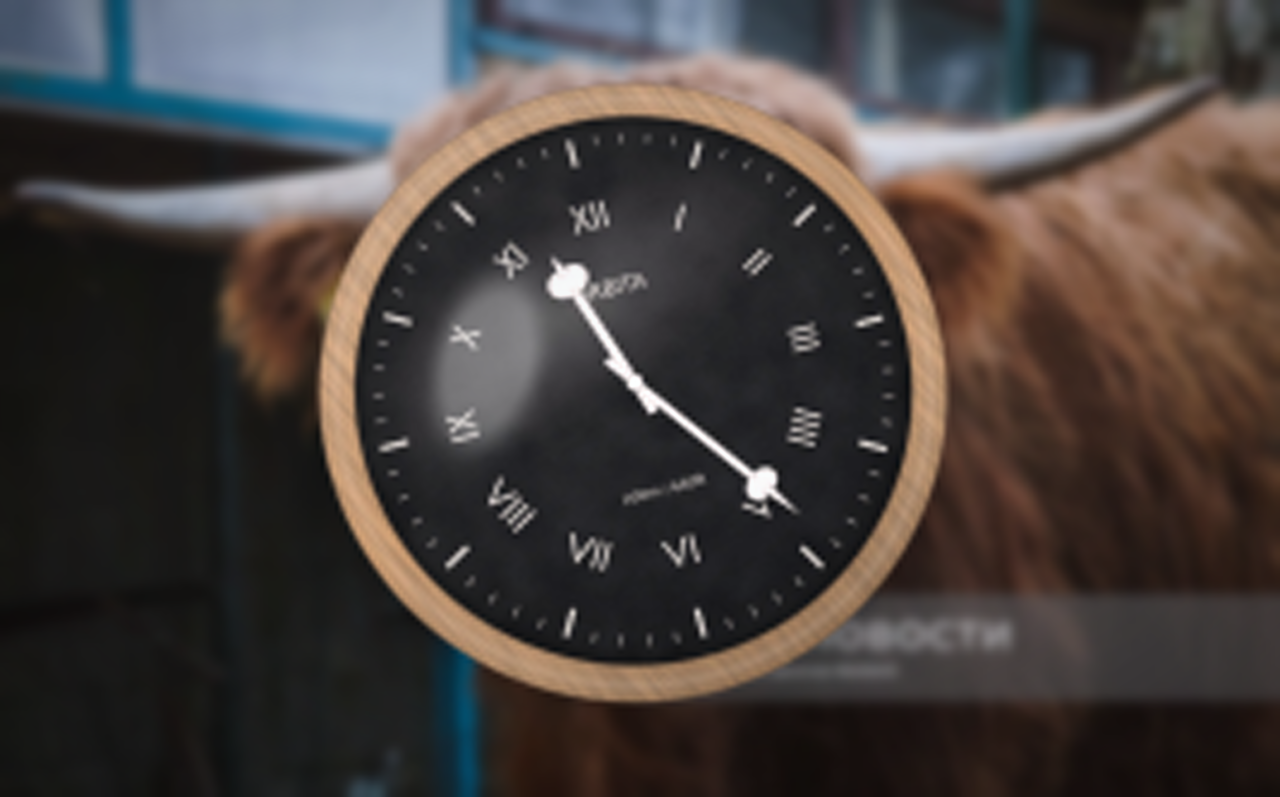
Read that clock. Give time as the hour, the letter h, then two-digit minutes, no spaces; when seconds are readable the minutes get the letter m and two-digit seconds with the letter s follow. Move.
11h24
